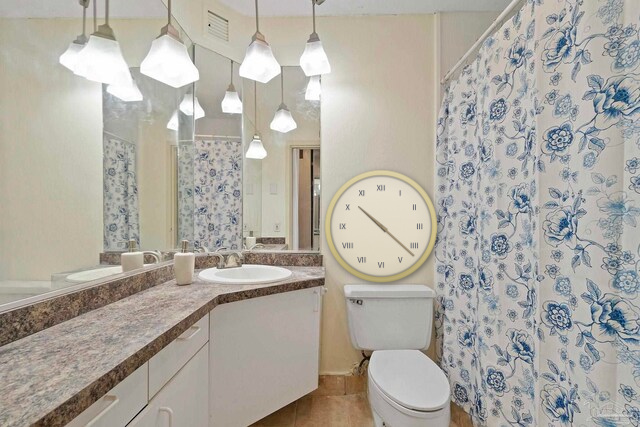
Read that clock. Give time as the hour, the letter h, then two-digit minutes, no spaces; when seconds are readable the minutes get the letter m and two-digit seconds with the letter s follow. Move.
10h22
